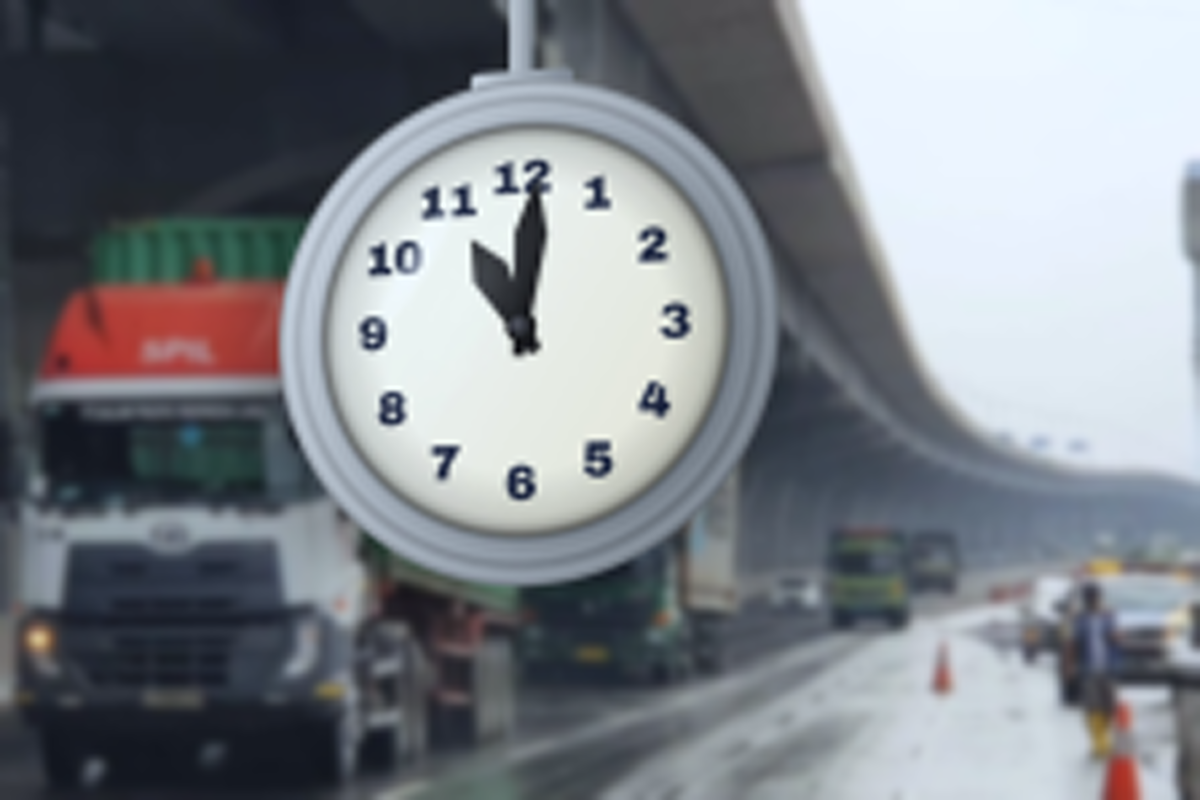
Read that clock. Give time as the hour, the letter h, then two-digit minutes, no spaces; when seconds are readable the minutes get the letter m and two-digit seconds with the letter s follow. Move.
11h01
